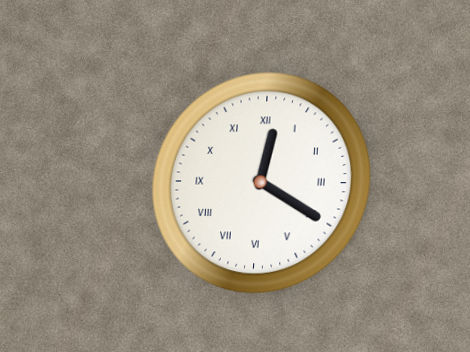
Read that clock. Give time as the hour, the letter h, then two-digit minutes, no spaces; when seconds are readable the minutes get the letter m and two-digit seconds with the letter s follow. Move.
12h20
